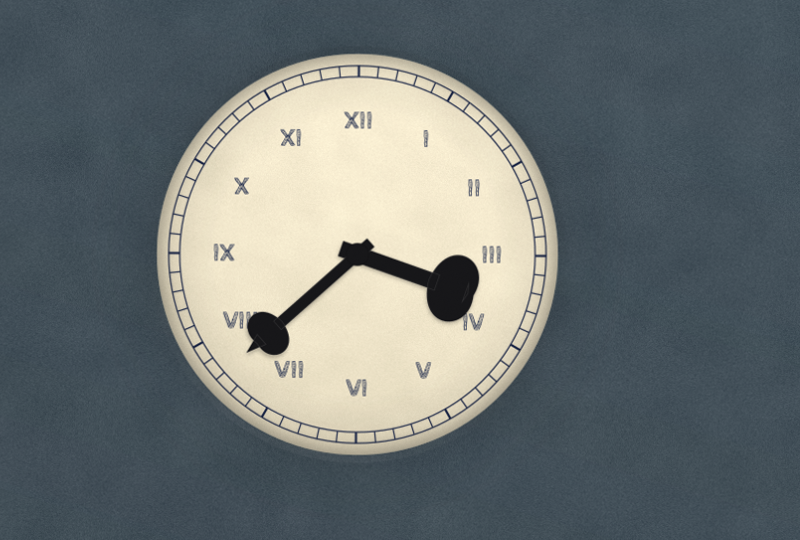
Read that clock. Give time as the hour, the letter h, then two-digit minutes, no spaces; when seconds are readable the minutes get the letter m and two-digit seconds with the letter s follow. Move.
3h38
